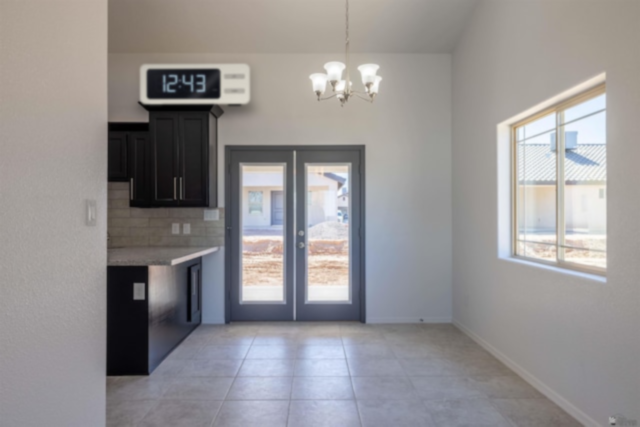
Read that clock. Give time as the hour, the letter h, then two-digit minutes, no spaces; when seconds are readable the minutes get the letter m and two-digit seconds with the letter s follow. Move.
12h43
